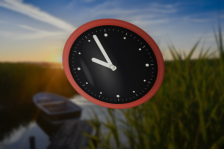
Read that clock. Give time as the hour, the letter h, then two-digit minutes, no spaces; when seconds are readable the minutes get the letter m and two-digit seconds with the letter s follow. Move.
9h57
